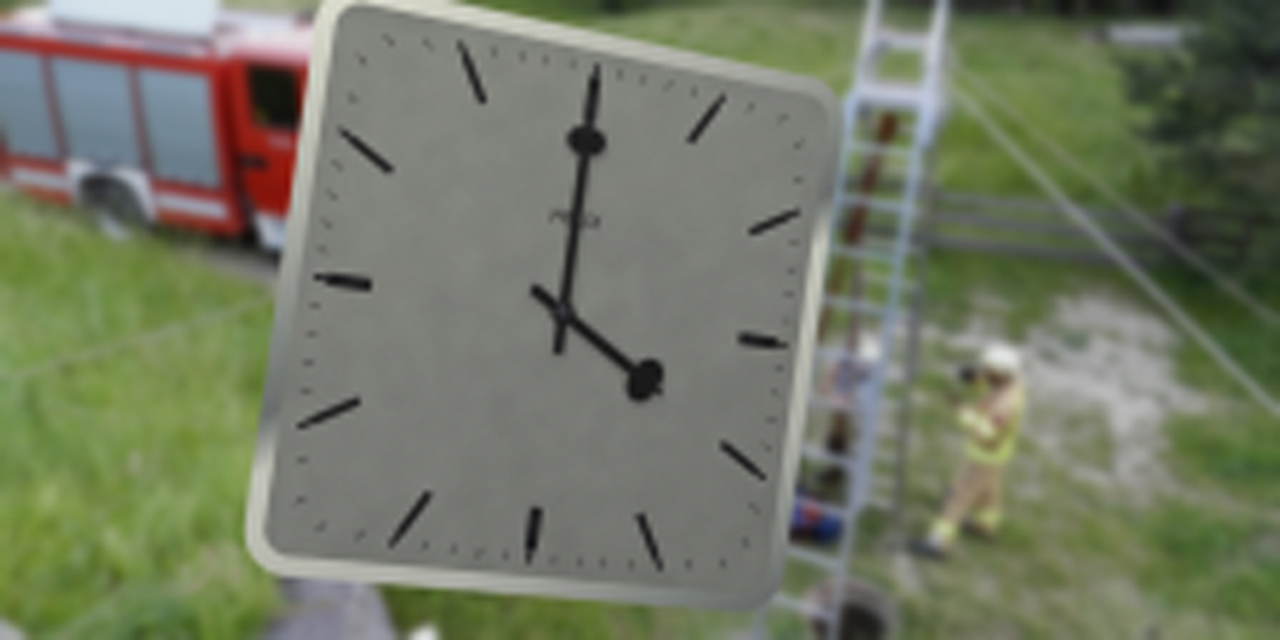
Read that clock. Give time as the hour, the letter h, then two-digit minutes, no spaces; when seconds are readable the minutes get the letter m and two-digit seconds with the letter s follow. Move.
4h00
